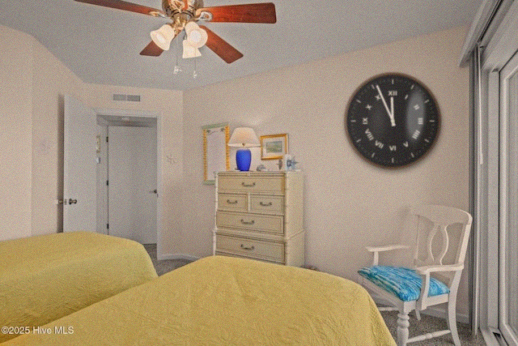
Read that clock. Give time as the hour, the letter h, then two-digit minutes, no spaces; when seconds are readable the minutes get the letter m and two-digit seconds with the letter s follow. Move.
11h56
